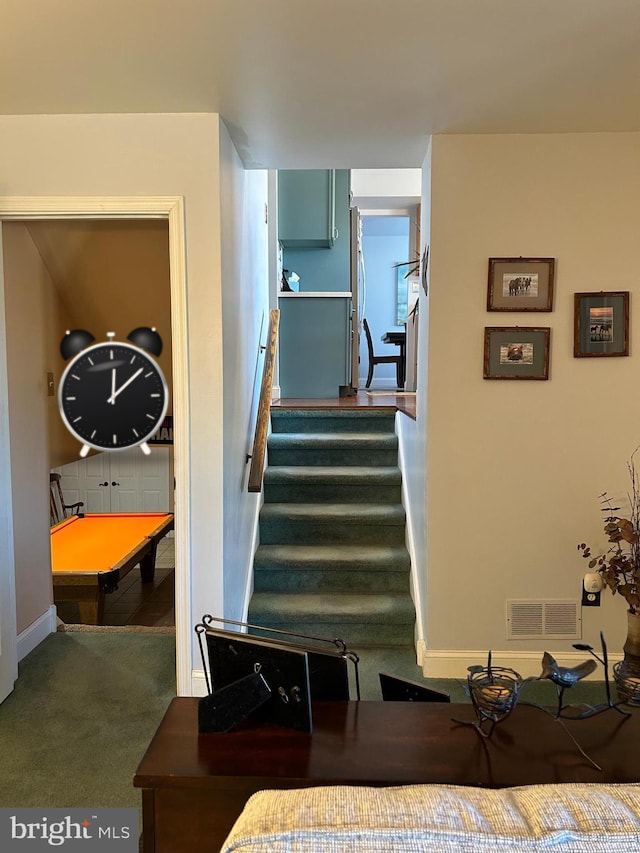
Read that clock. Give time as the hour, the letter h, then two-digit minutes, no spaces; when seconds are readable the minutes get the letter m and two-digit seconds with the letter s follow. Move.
12h08
